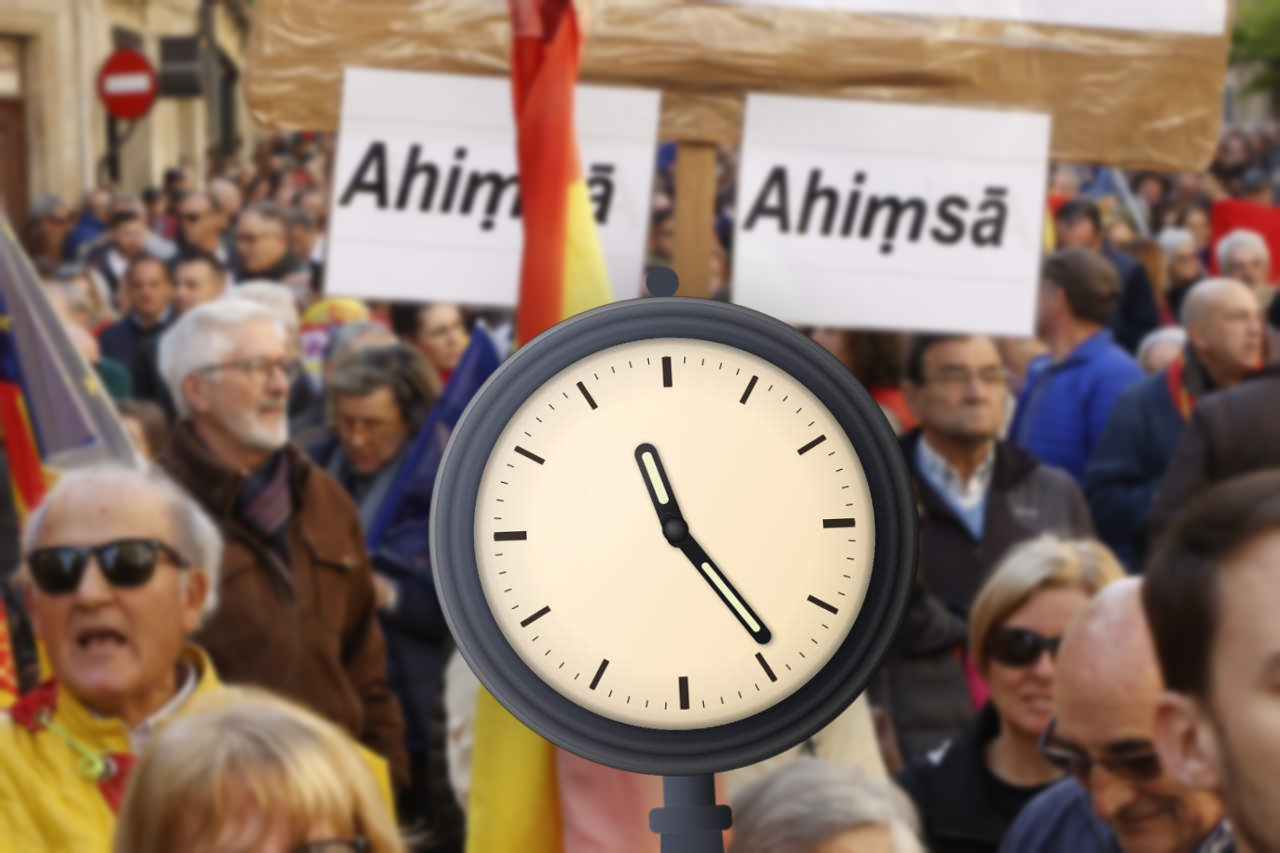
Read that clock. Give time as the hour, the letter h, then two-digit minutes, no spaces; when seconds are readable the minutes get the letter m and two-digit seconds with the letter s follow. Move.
11h24
